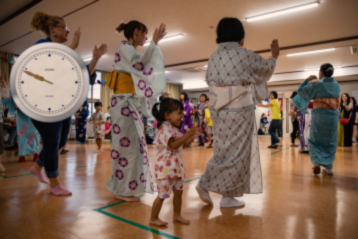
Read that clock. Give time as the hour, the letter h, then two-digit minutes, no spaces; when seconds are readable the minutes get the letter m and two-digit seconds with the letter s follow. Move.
9h49
